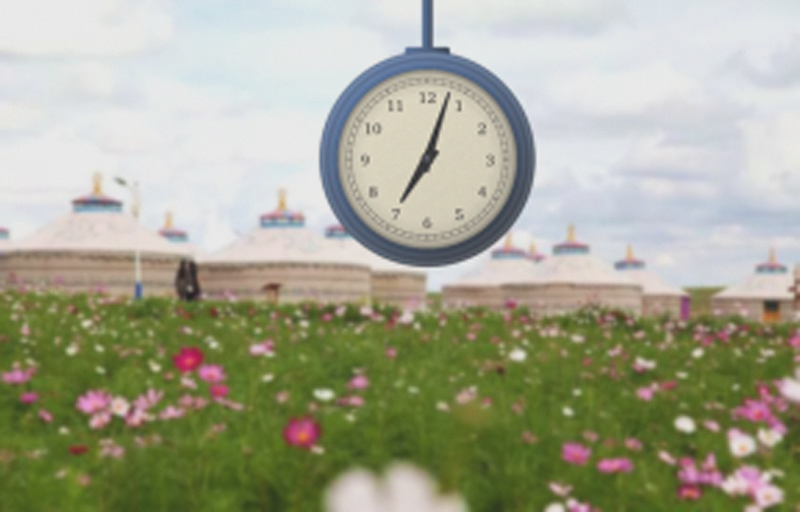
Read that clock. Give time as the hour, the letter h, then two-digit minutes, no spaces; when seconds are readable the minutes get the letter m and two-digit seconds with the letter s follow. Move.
7h03
